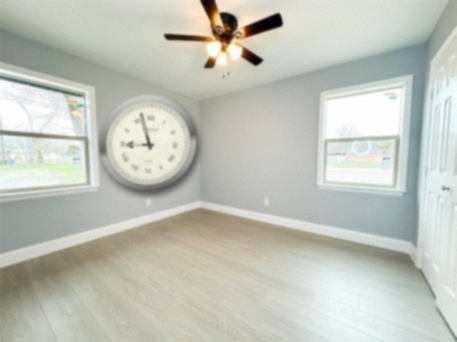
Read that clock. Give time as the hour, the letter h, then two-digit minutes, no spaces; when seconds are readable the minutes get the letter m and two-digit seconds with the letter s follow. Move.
8h57
